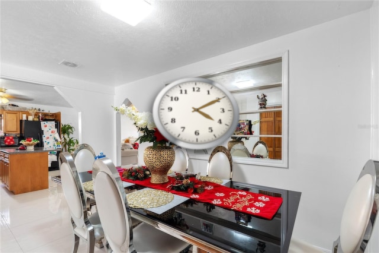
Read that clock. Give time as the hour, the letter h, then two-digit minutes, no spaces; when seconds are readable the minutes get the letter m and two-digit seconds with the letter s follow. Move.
4h10
